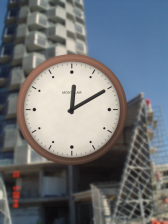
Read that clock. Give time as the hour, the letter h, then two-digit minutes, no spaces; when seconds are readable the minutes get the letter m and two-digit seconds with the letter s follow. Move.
12h10
